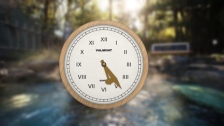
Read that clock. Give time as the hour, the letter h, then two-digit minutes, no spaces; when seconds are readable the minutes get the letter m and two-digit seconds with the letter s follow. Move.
5h24
